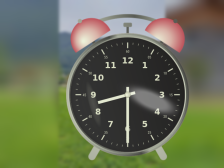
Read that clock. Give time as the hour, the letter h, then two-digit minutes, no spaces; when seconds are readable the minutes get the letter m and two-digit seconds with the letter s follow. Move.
8h30
